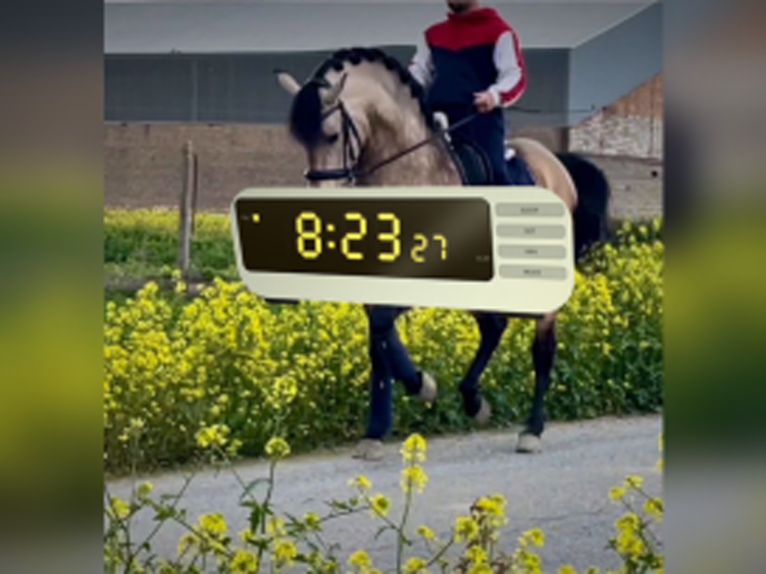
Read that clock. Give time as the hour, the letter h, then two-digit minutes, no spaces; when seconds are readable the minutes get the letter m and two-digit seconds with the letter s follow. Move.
8h23m27s
